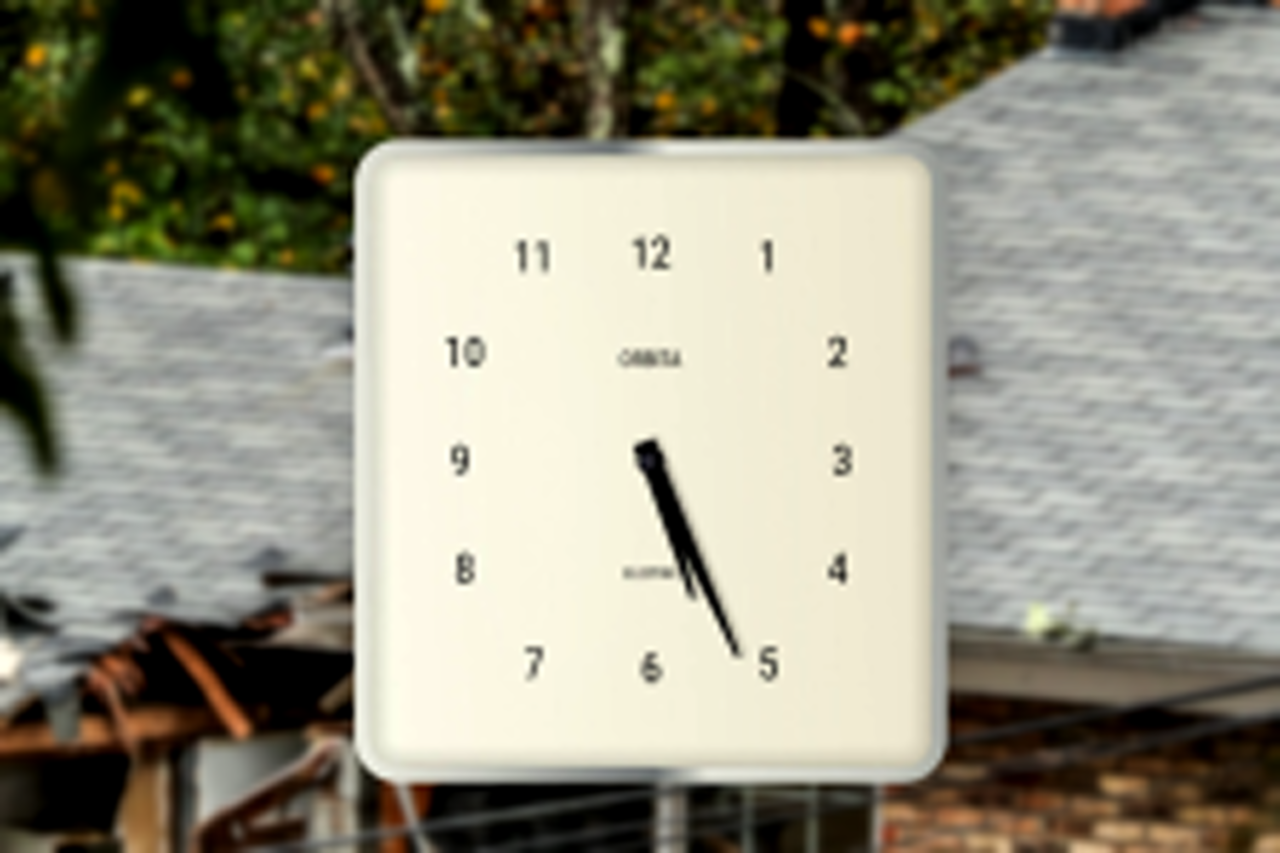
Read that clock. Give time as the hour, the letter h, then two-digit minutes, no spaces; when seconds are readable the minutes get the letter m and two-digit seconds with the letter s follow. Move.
5h26
